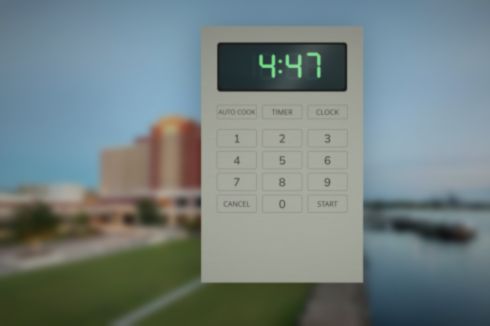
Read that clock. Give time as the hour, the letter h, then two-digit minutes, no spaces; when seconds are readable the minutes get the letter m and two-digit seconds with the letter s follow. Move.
4h47
